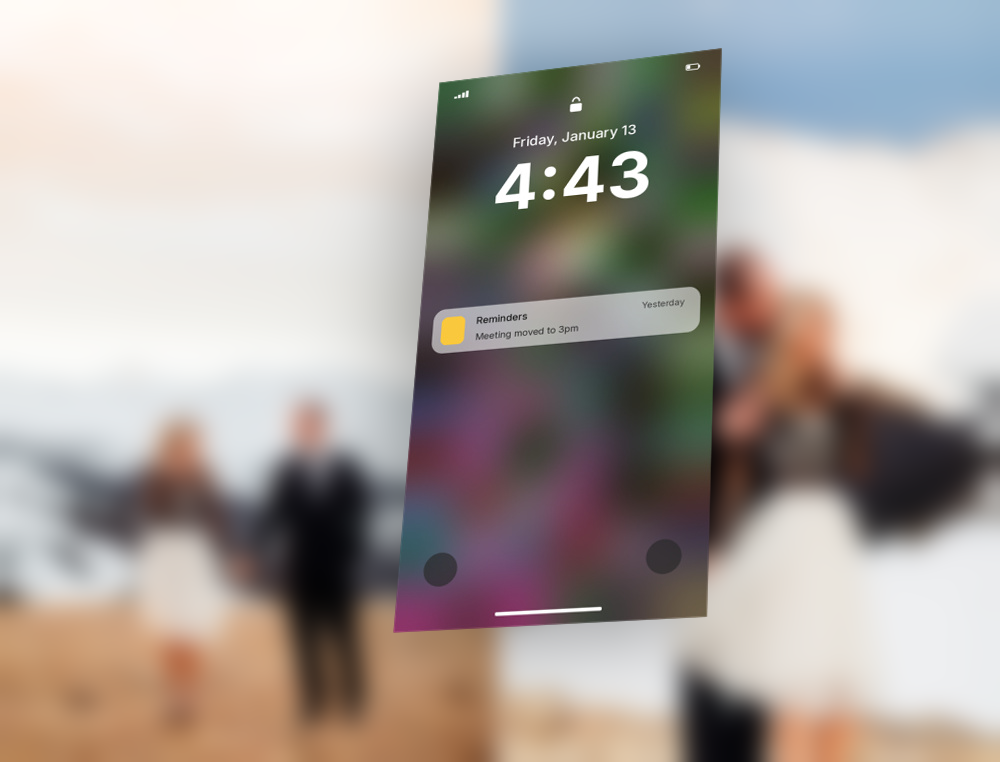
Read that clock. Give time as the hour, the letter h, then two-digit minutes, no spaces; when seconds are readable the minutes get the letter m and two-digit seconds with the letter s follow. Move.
4h43
